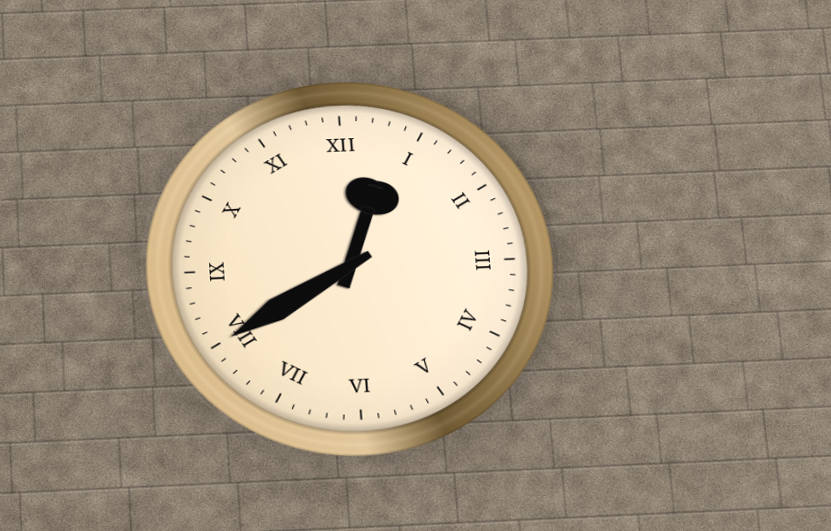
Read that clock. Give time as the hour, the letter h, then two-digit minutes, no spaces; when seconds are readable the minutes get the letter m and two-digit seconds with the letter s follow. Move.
12h40
